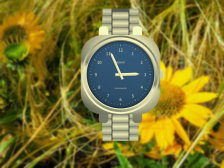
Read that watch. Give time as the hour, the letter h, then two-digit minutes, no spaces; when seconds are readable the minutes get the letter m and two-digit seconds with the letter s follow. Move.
2h56
